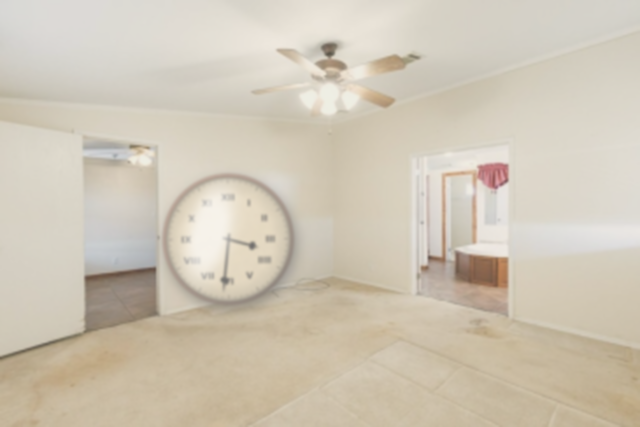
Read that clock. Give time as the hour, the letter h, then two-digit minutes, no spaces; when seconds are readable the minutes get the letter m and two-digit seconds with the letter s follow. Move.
3h31
